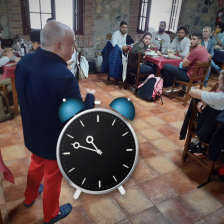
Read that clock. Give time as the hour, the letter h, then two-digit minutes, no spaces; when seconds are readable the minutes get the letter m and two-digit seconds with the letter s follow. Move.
10h48
